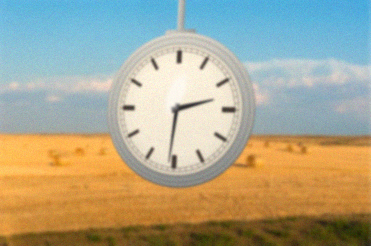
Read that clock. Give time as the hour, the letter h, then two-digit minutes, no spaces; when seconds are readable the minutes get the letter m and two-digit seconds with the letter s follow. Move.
2h31
